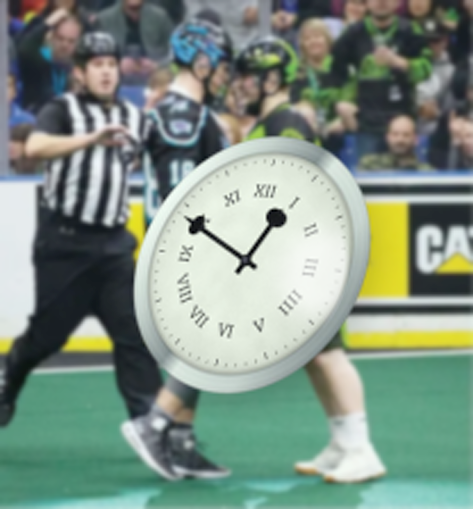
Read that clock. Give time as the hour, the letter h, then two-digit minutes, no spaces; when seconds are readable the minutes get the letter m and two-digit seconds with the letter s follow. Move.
12h49
